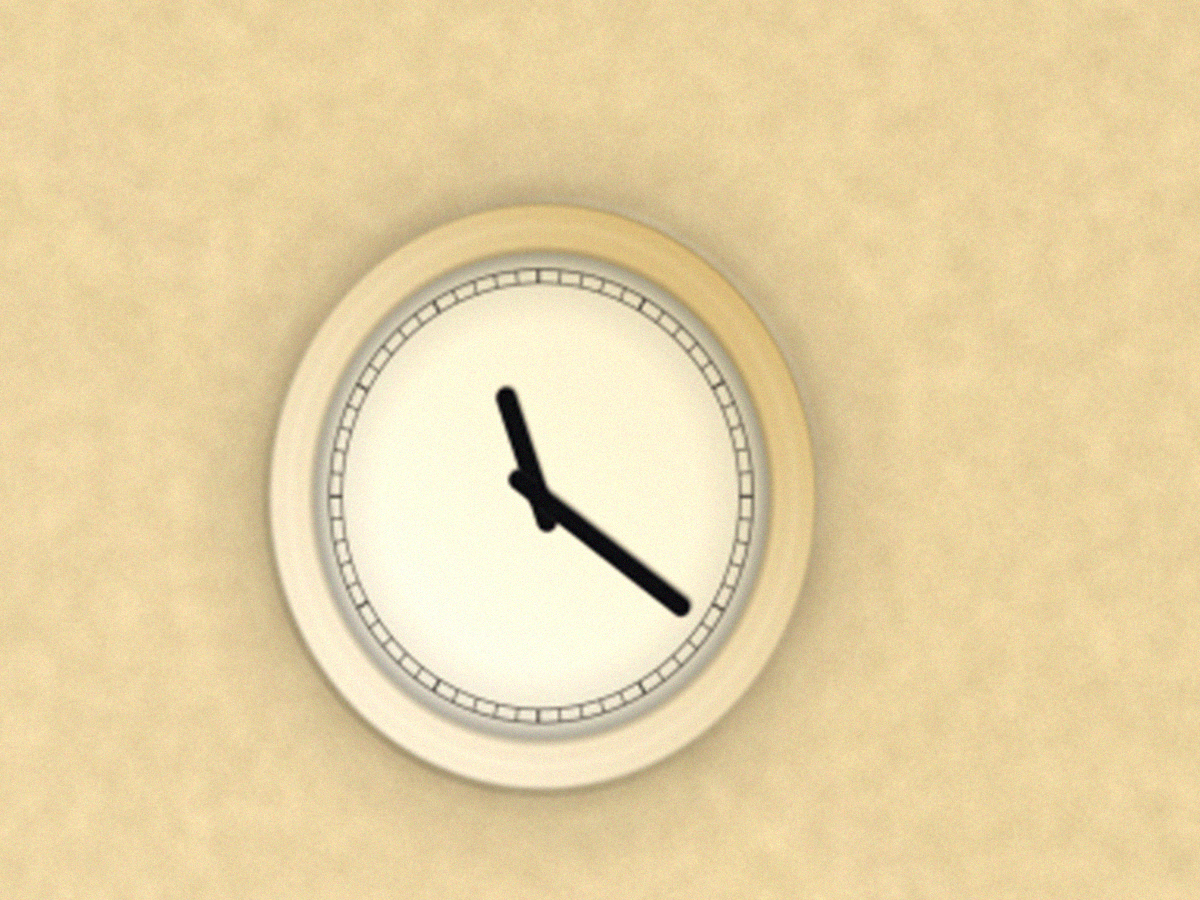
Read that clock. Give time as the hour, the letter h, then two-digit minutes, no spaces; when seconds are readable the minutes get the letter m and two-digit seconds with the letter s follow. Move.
11h21
